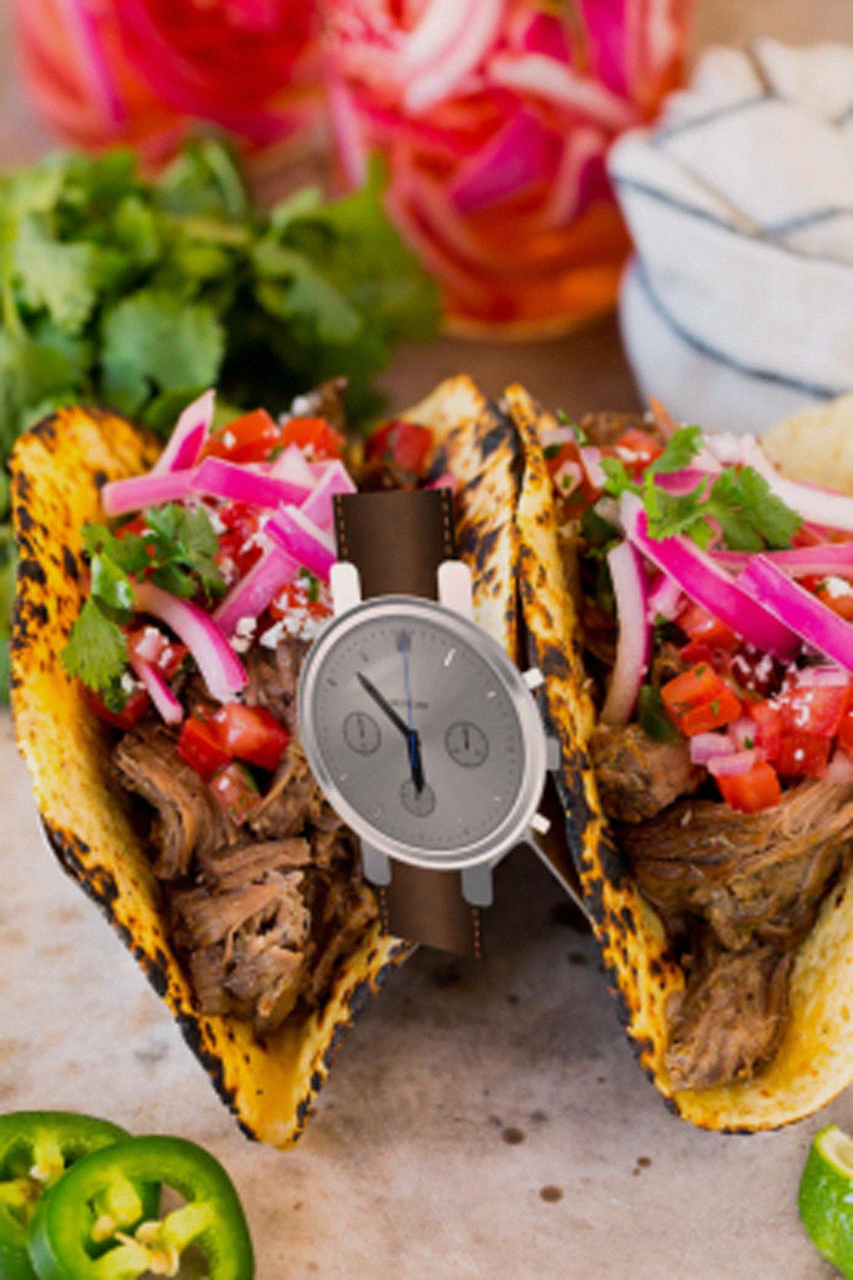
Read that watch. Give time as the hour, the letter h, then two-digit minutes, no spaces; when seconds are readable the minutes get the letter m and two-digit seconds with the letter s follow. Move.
5h53
